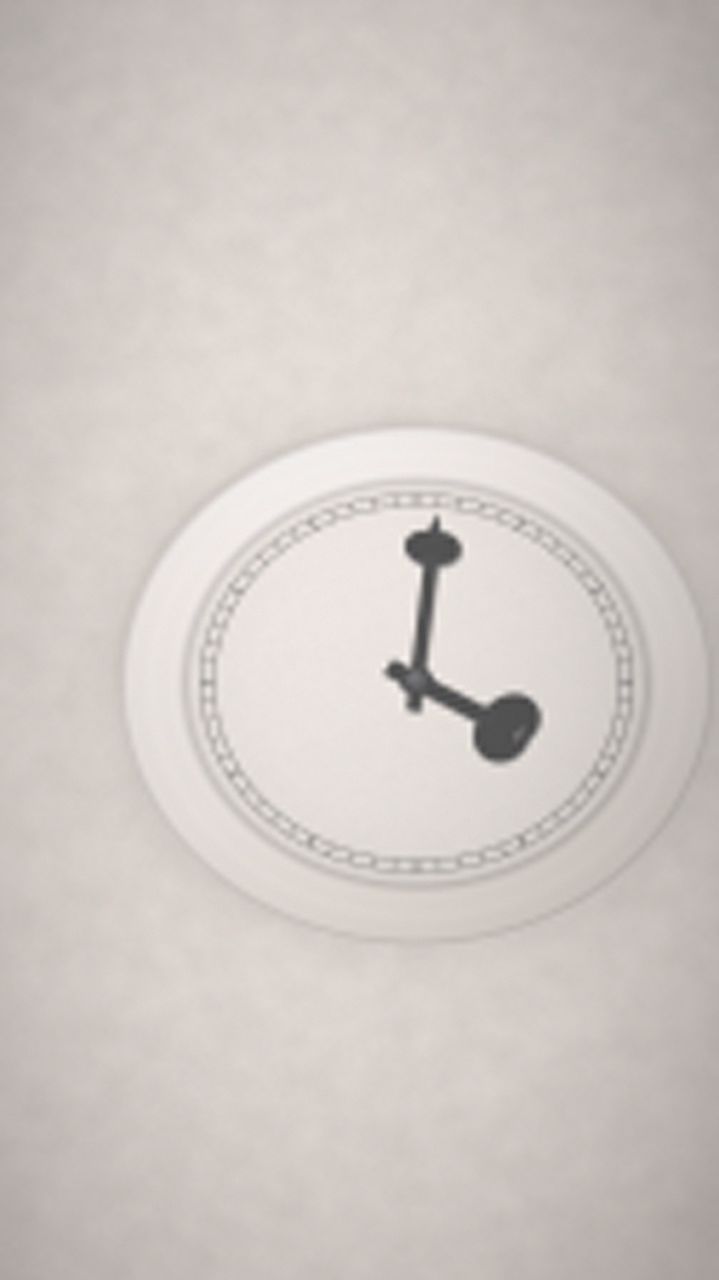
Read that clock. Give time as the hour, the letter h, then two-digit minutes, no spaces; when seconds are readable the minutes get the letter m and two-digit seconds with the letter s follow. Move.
4h01
